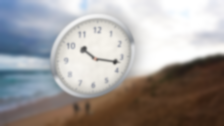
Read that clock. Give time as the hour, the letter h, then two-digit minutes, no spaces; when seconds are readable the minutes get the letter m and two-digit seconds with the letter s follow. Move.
10h17
